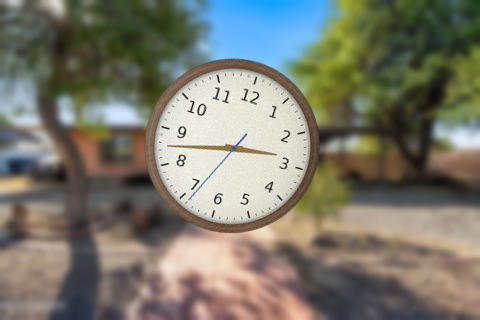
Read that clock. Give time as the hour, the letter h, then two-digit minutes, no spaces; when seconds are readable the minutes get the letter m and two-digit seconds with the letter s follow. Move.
2h42m34s
